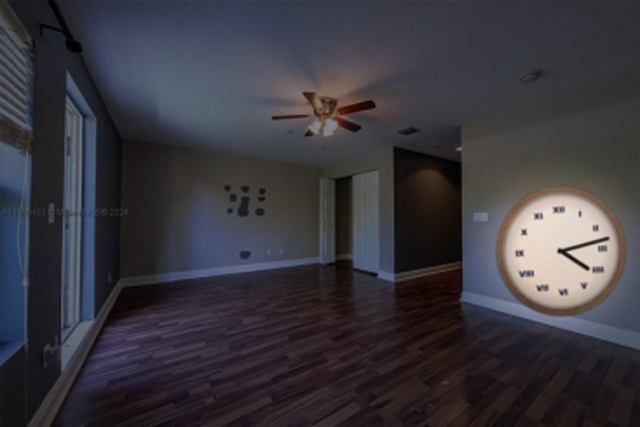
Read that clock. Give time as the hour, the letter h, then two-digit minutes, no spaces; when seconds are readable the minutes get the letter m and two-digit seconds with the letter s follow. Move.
4h13
